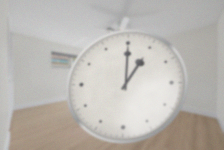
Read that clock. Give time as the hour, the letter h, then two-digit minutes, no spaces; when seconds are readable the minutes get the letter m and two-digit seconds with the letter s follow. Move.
1h00
